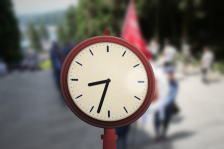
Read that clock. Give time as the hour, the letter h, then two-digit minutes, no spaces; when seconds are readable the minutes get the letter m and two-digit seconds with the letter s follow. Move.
8h33
